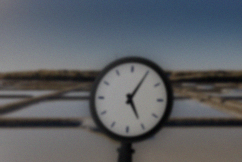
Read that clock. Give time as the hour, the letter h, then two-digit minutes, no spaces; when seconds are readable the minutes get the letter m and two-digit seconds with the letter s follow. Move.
5h05
